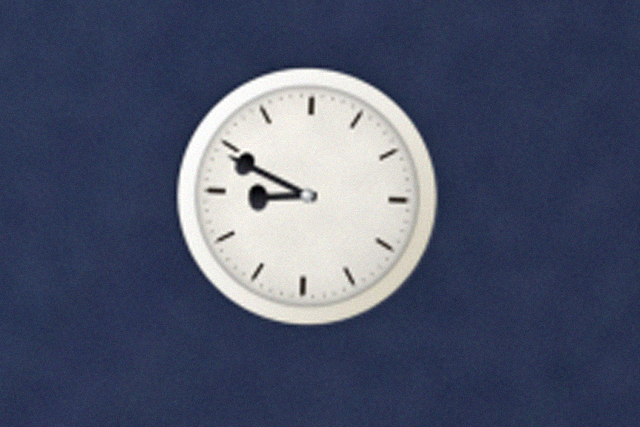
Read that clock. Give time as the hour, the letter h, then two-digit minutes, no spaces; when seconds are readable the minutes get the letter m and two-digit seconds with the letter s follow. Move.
8h49
